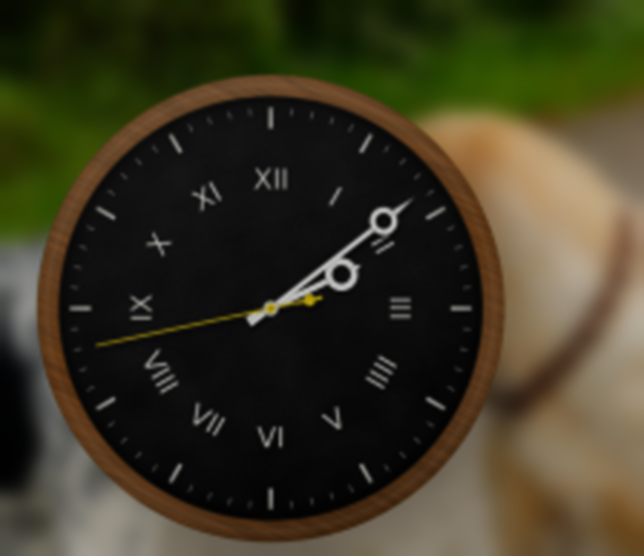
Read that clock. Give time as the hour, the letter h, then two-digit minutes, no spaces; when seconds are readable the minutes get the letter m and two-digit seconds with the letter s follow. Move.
2h08m43s
